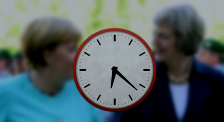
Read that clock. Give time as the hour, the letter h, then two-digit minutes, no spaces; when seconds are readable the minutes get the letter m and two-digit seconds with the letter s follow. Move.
6h22
